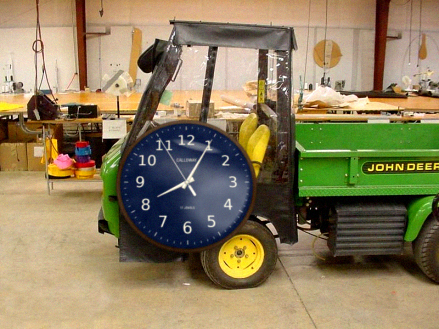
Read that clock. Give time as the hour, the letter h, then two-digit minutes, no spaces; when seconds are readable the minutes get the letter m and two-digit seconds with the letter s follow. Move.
8h04m55s
